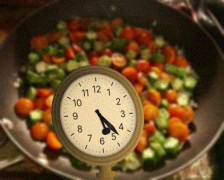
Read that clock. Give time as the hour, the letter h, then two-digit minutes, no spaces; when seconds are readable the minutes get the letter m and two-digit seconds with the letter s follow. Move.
5h23
